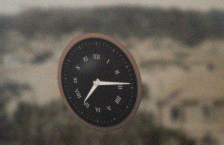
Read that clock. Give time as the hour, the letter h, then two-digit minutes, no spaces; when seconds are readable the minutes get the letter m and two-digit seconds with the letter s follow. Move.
7h14
